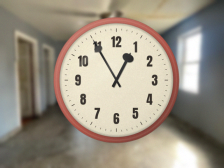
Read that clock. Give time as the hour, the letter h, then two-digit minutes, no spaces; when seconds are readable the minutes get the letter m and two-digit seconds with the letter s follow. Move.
12h55
